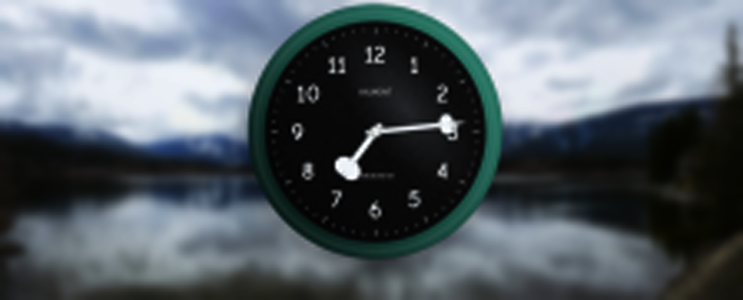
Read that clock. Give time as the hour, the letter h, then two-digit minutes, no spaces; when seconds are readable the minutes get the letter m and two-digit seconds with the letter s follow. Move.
7h14
